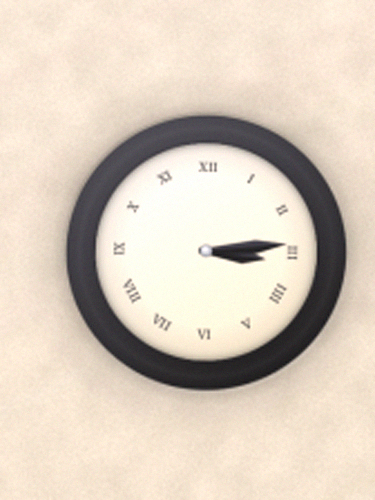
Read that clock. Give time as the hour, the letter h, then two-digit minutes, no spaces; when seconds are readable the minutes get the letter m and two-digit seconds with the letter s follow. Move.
3h14
